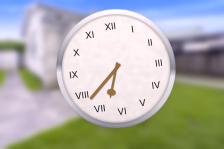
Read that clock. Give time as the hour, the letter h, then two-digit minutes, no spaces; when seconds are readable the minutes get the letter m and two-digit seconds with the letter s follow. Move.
6h38
